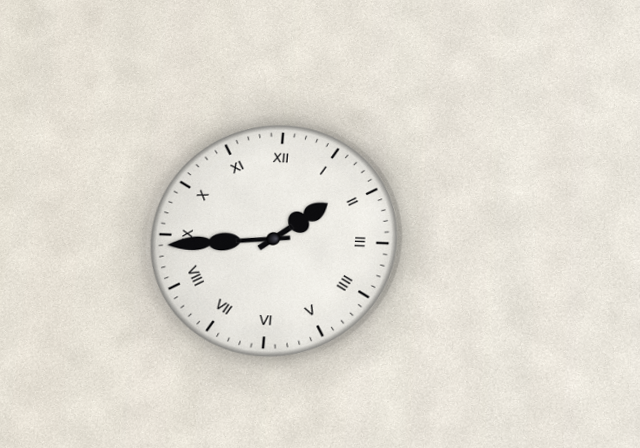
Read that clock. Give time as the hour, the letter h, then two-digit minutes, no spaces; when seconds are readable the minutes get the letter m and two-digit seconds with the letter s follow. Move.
1h44
